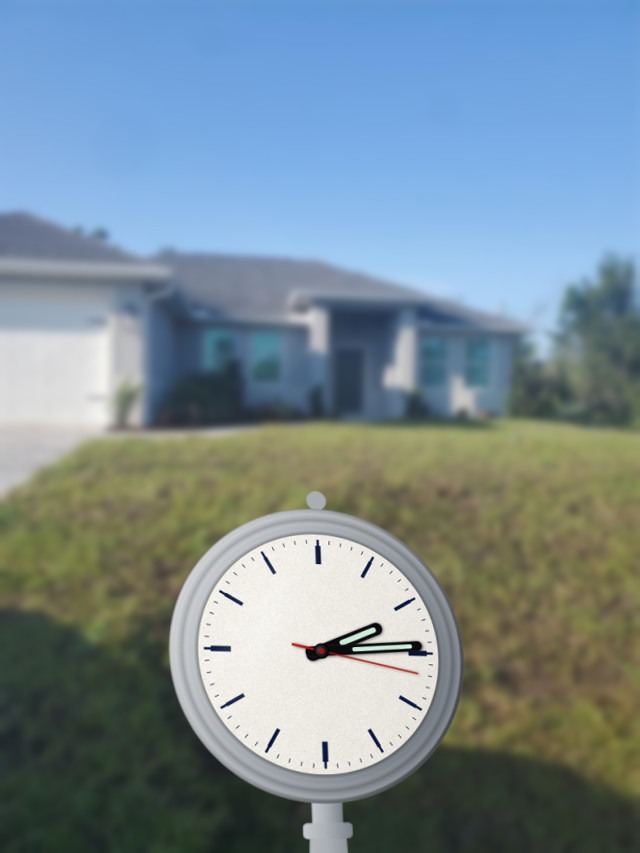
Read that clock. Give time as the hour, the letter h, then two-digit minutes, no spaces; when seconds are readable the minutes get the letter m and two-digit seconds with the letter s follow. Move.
2h14m17s
